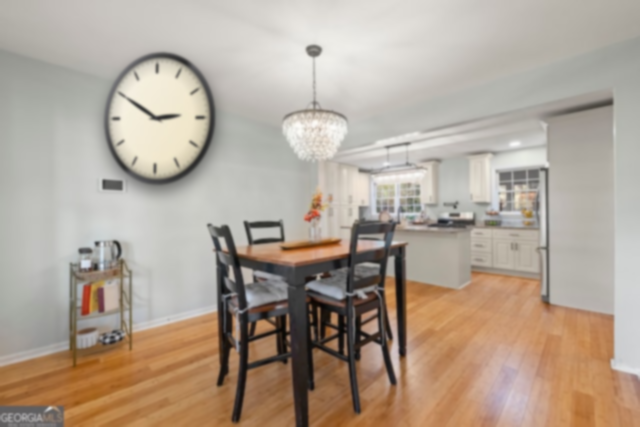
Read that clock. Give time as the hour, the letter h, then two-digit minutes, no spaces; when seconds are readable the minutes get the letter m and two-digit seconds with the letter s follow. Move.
2h50
